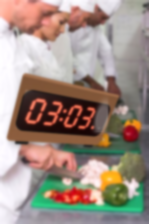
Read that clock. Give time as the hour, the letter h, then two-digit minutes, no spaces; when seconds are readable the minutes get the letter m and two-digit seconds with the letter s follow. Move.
3h03
